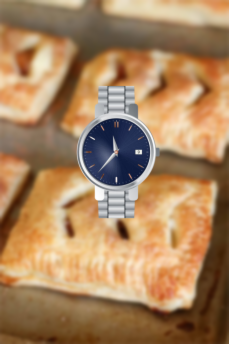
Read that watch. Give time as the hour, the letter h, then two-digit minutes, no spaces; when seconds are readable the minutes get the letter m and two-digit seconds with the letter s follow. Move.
11h37
